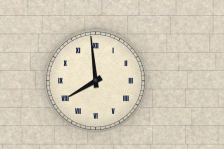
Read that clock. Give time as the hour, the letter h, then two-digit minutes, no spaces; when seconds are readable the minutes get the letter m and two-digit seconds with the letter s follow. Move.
7h59
